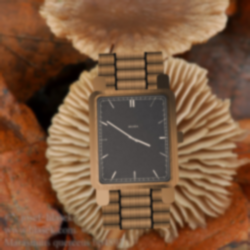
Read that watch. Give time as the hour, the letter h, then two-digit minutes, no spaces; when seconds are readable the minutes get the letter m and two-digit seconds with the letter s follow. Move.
3h51
